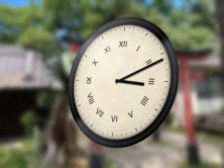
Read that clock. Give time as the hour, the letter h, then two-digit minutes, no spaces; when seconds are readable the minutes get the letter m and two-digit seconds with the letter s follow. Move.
3h11
